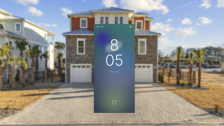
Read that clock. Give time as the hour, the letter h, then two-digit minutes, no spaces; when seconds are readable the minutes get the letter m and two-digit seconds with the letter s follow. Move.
8h05
